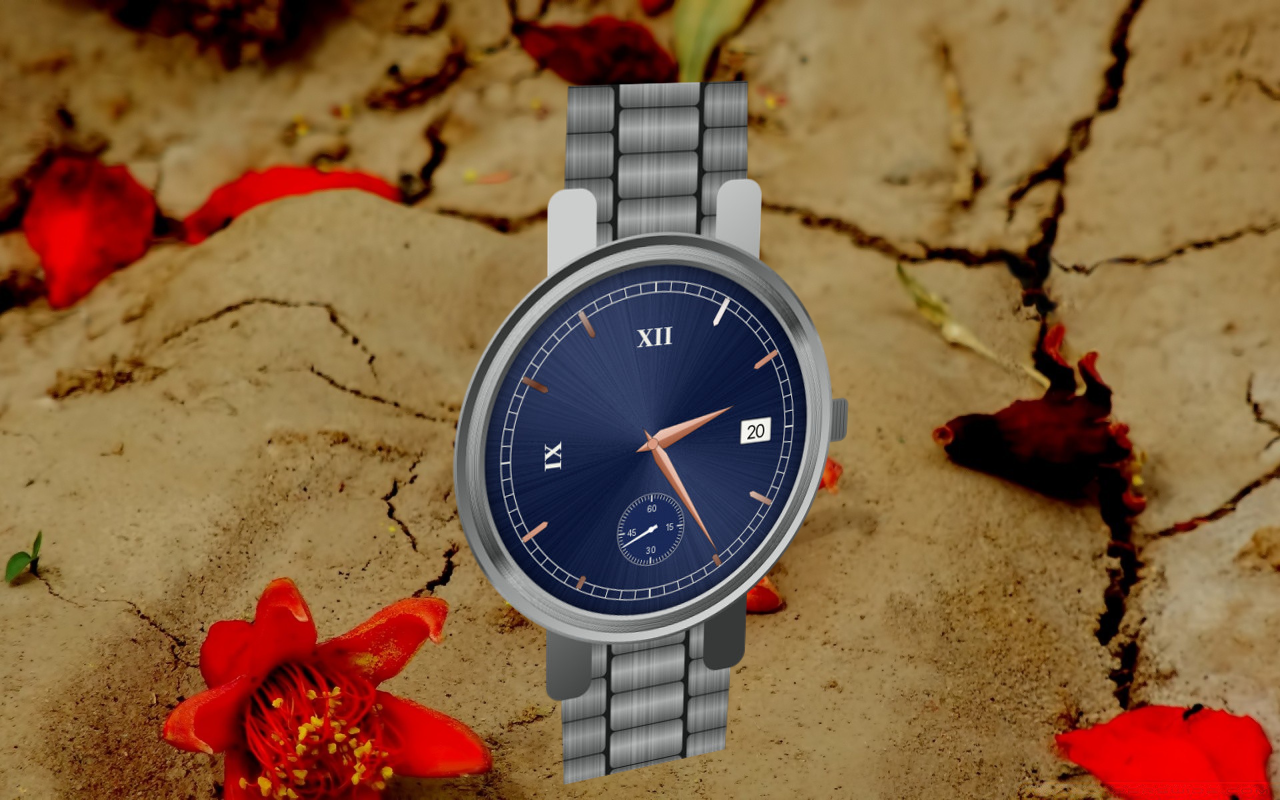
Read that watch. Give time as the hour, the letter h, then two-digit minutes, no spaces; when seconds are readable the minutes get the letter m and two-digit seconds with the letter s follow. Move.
2h24m41s
